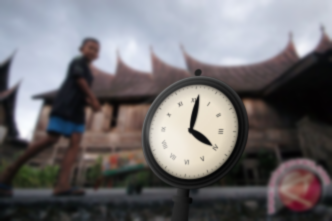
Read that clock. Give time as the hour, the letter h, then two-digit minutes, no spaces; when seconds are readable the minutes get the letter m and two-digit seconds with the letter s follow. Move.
4h01
